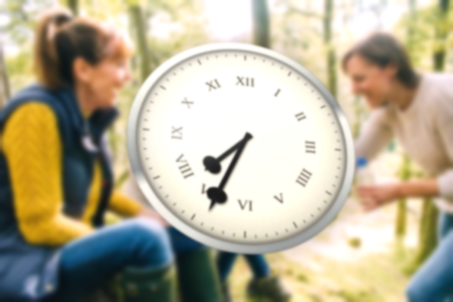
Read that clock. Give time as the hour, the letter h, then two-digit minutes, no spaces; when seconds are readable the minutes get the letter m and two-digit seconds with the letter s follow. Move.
7h34
